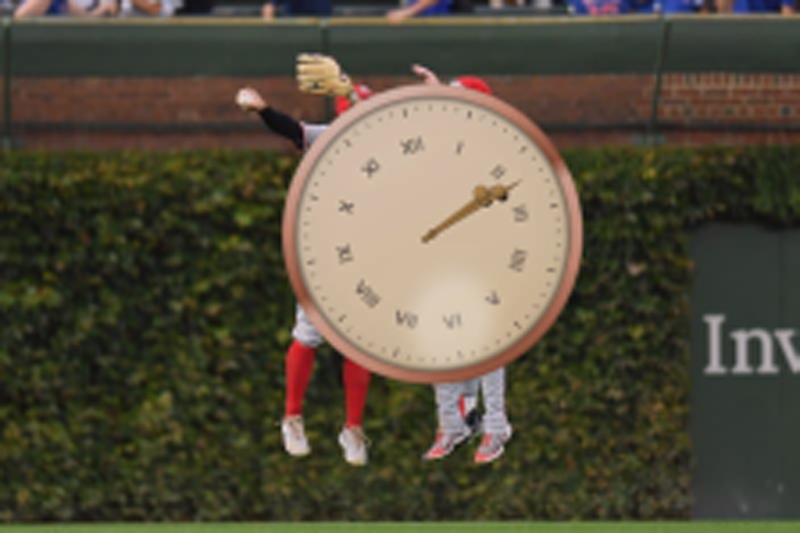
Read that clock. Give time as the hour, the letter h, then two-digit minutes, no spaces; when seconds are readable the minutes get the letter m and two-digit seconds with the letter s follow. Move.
2h12
